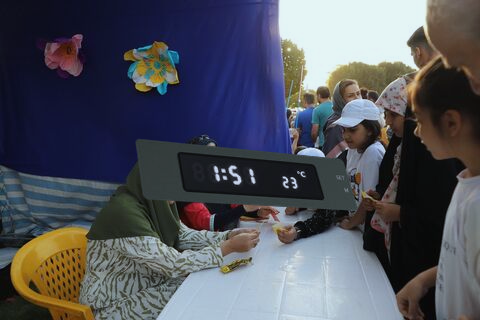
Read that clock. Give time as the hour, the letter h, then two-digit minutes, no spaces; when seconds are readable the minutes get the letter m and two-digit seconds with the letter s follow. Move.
1h51
